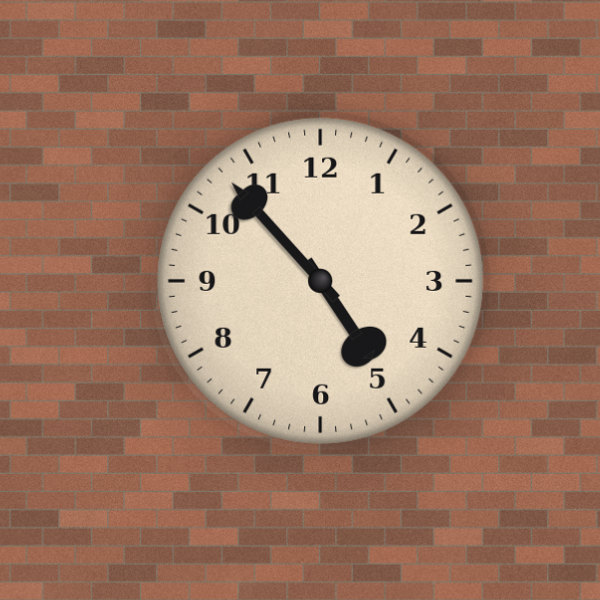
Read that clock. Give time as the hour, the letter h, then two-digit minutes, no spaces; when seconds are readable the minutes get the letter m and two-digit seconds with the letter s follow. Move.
4h53
